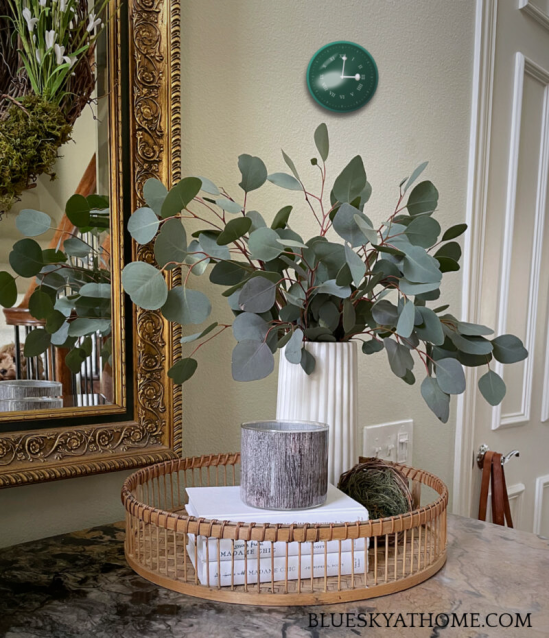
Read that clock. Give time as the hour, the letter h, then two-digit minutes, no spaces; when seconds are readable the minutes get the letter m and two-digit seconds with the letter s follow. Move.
3h01
